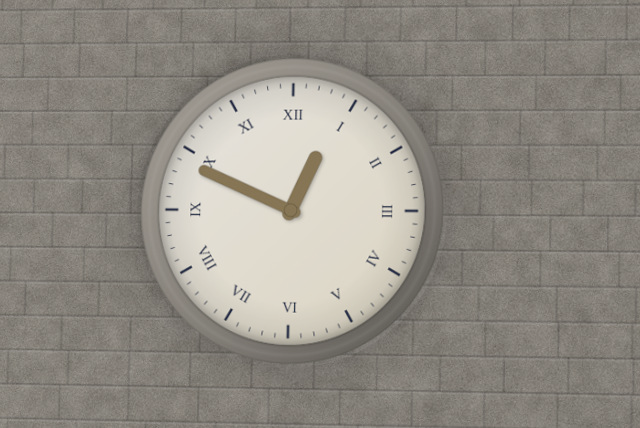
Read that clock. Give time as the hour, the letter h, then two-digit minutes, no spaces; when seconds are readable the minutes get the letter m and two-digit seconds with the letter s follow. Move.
12h49
